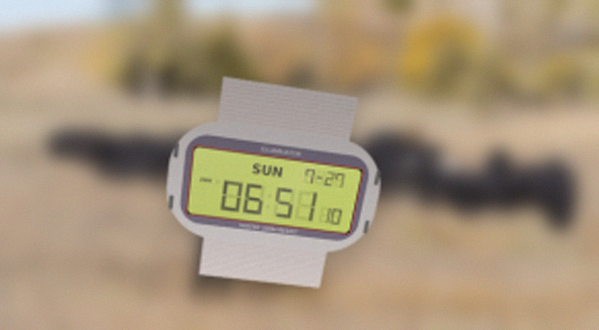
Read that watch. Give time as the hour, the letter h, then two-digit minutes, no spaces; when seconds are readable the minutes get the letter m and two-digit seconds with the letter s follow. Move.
6h51m10s
